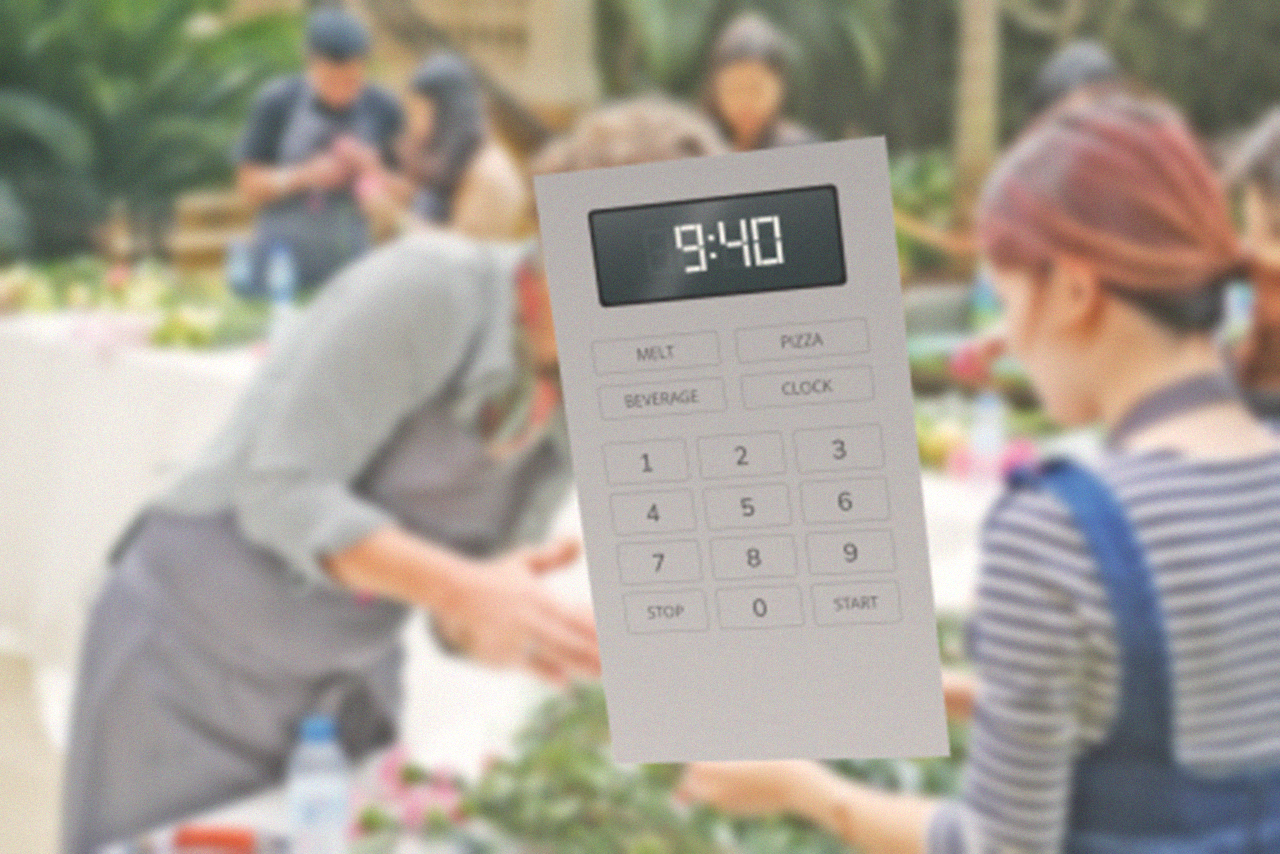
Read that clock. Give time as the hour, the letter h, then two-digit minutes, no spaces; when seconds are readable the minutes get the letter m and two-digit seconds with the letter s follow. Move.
9h40
